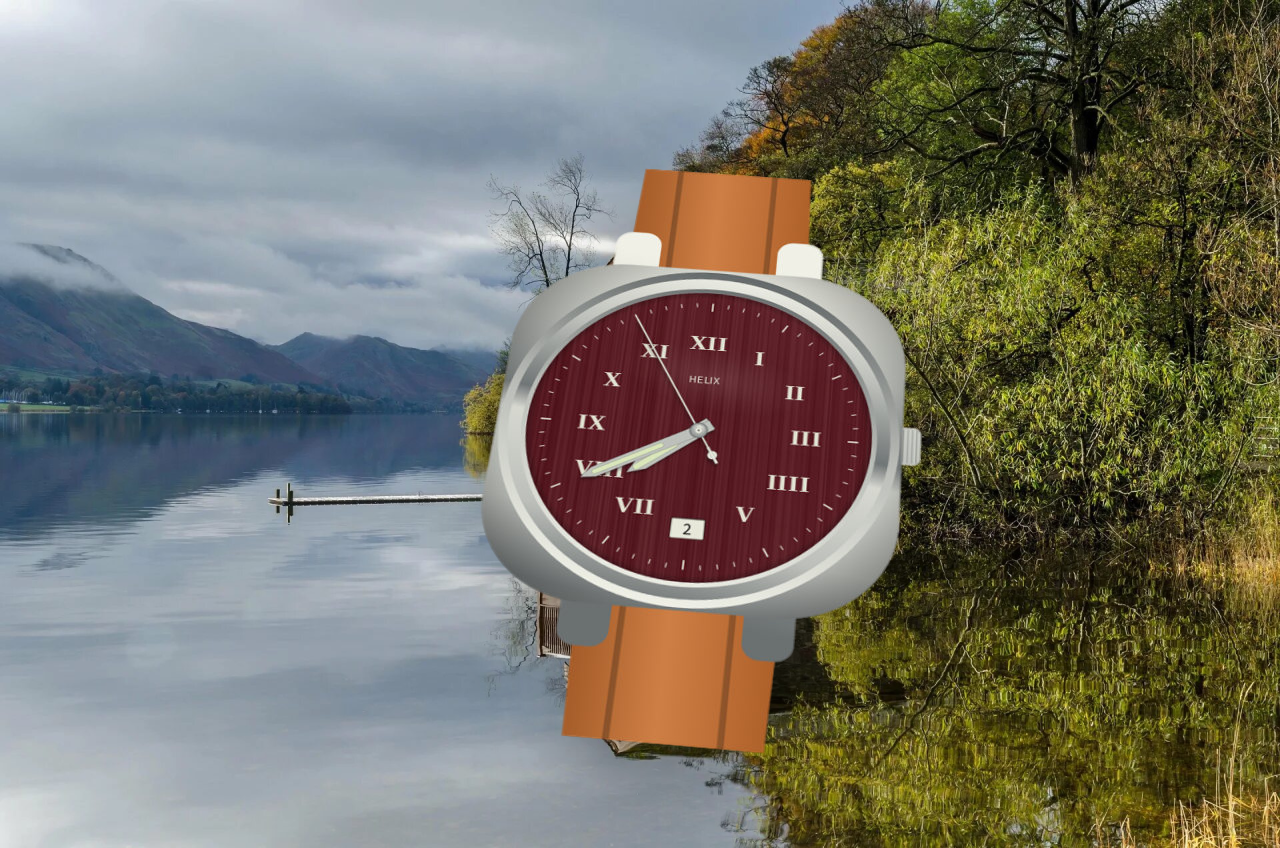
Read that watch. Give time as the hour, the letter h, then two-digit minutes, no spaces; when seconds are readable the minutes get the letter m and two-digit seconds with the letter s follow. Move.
7h39m55s
